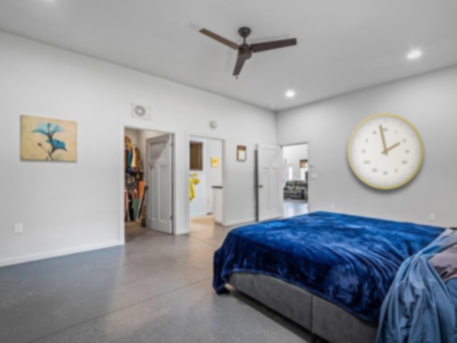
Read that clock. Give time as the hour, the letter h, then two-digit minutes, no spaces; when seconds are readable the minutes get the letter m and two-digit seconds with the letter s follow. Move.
1h58
